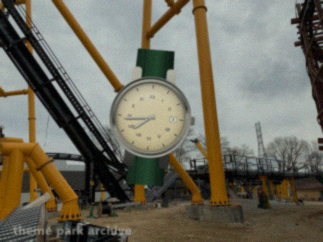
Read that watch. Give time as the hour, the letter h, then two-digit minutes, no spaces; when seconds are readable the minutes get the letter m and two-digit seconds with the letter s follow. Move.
7h44
